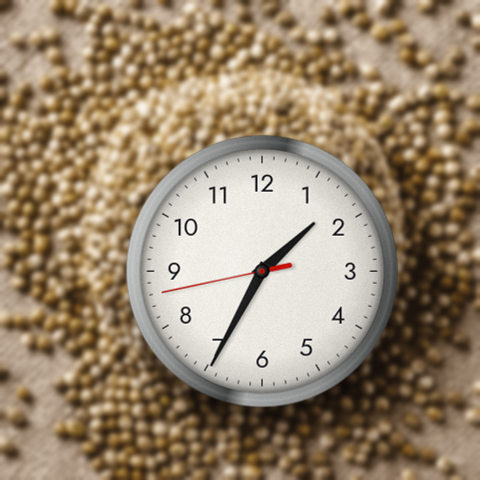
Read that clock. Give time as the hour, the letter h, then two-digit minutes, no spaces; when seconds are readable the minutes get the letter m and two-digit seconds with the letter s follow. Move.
1h34m43s
